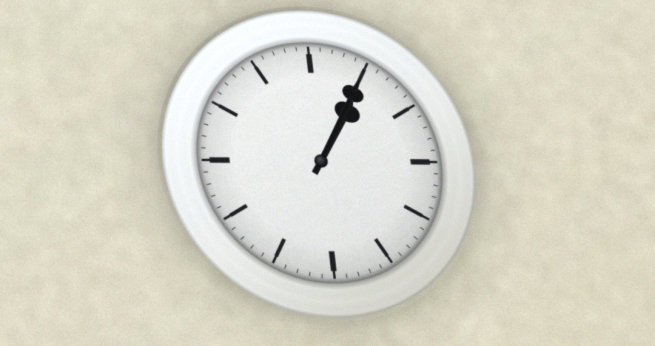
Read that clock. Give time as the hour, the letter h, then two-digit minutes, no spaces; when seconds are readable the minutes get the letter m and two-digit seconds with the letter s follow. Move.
1h05
